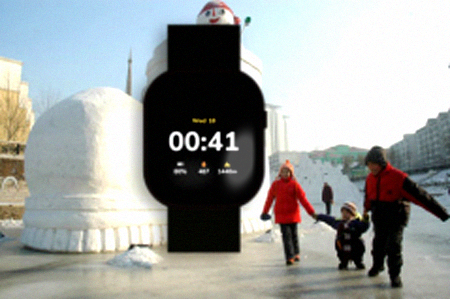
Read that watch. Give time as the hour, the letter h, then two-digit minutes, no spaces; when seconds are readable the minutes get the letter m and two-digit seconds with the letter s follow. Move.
0h41
